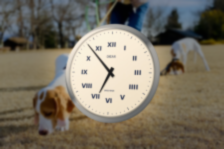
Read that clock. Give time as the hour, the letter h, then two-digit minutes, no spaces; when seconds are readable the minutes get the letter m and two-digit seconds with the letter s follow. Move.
6h53
